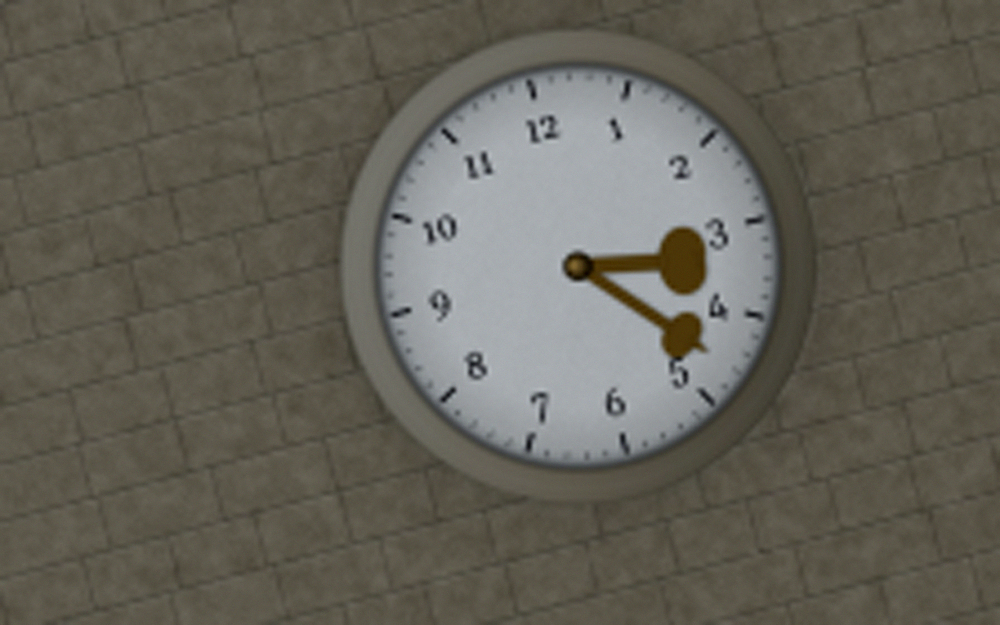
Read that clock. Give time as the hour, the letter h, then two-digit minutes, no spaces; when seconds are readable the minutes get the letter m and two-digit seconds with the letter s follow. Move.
3h23
